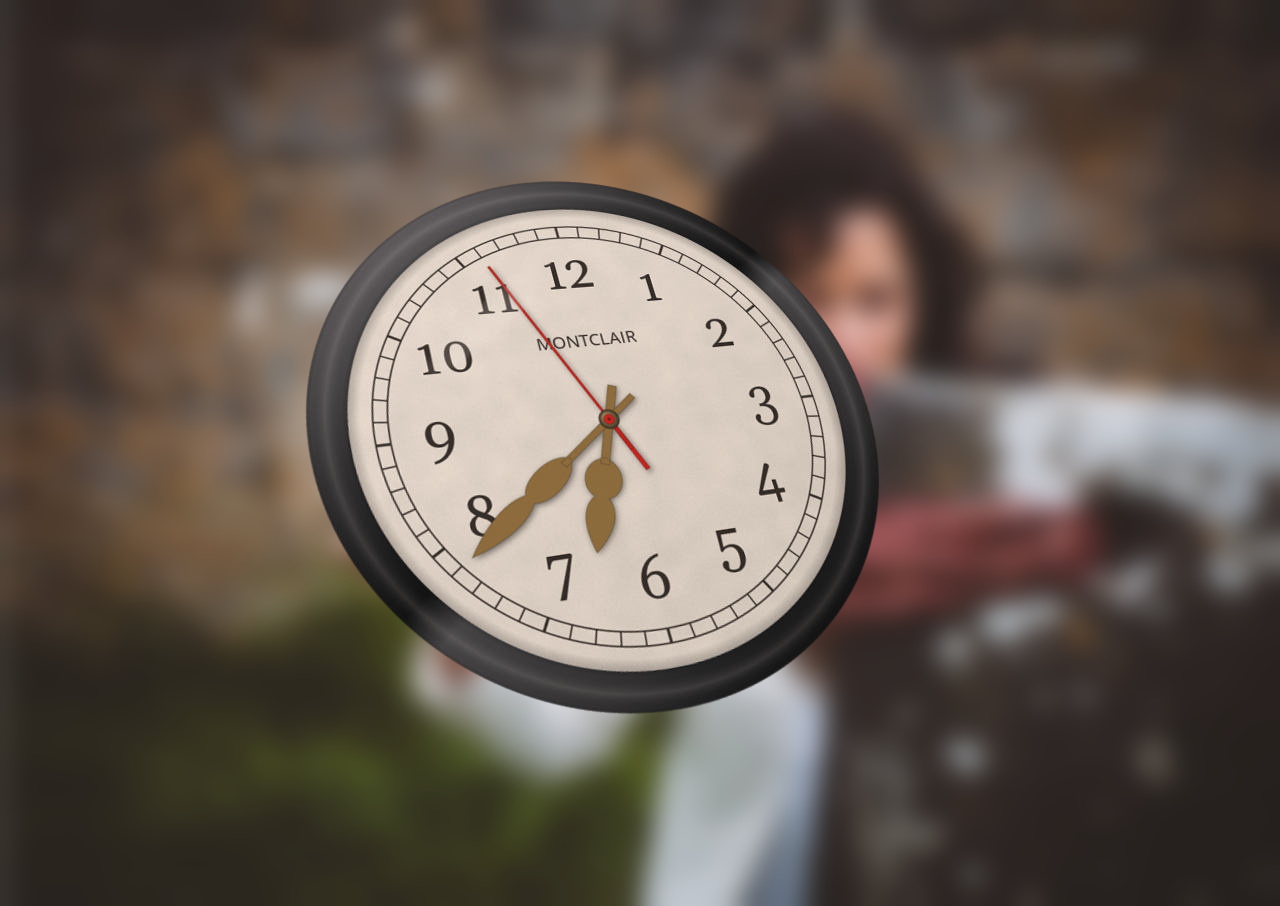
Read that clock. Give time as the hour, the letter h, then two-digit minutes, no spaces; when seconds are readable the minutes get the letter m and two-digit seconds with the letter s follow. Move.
6h38m56s
